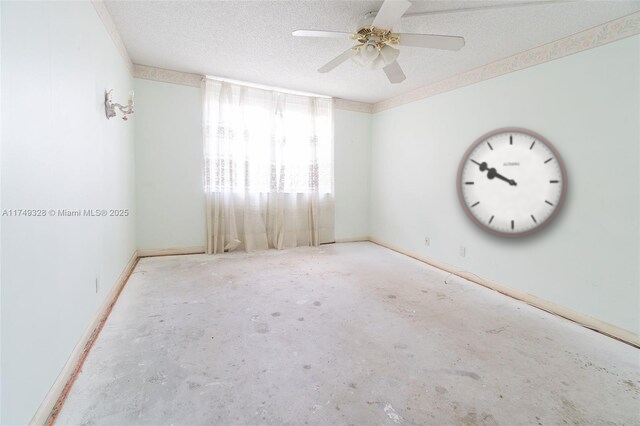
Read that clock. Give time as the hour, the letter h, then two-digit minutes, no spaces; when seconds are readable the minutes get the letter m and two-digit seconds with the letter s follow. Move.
9h50
